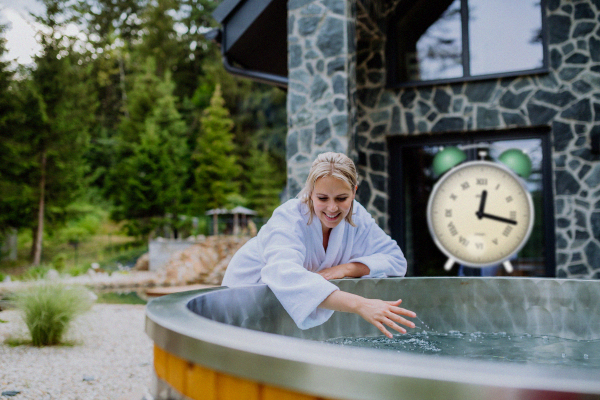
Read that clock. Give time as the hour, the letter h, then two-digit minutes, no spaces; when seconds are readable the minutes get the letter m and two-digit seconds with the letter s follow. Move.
12h17
